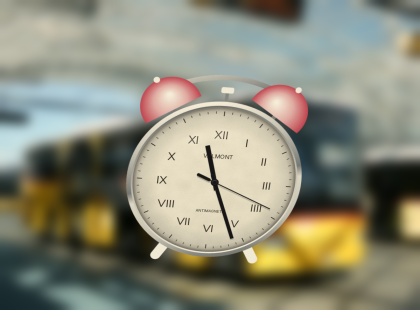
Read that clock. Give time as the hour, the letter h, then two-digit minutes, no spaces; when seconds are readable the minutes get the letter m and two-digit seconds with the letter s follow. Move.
11h26m19s
